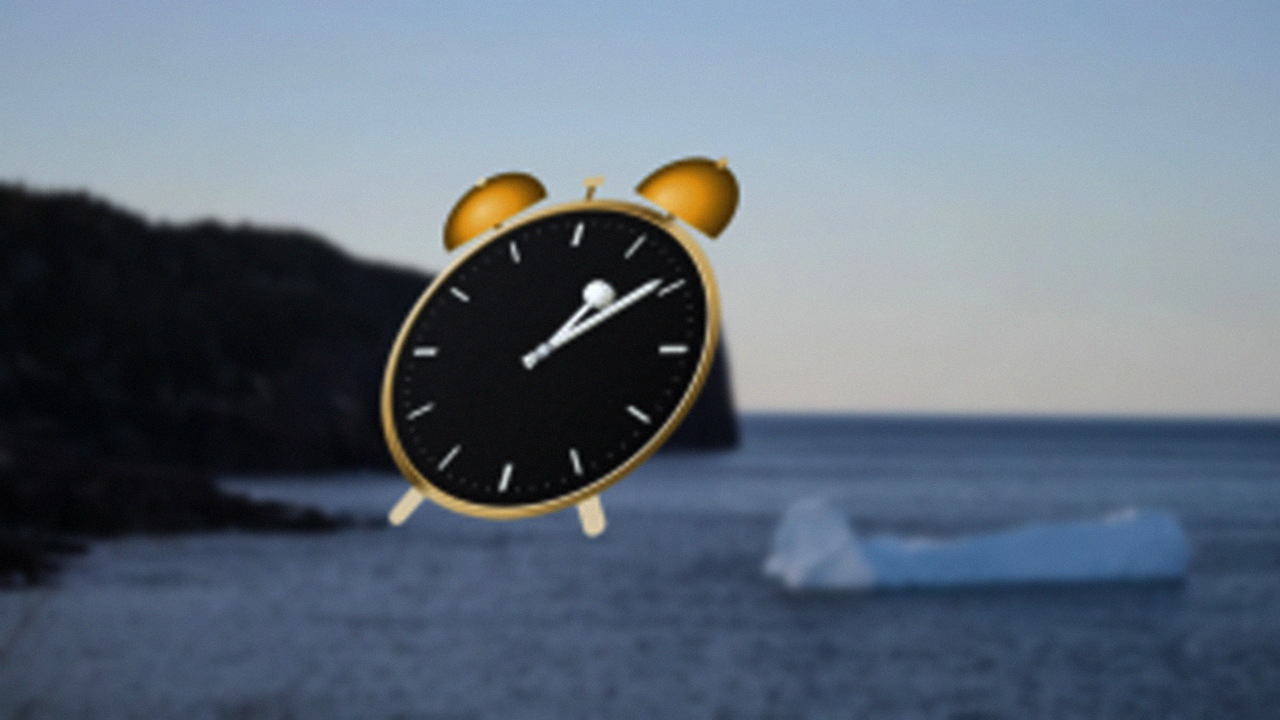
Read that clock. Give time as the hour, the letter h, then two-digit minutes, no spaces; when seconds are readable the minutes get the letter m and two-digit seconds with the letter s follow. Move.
1h09
